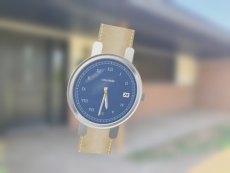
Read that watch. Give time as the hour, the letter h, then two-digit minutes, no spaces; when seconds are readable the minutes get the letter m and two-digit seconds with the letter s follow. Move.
5h31
